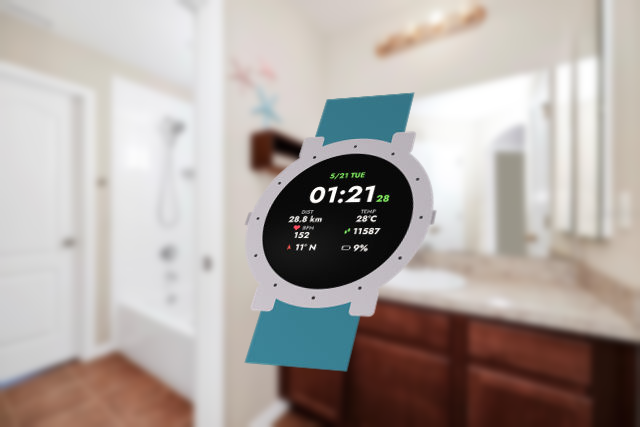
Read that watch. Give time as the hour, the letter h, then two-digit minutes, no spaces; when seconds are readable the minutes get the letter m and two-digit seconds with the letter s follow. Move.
1h21m28s
